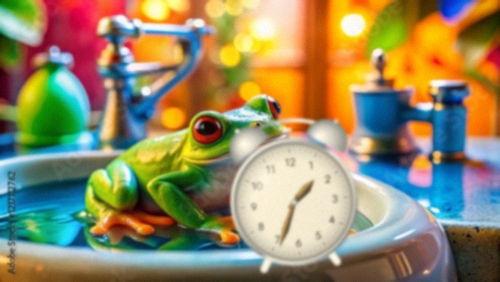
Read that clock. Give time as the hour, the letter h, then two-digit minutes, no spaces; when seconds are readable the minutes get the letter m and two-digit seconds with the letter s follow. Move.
1h34
